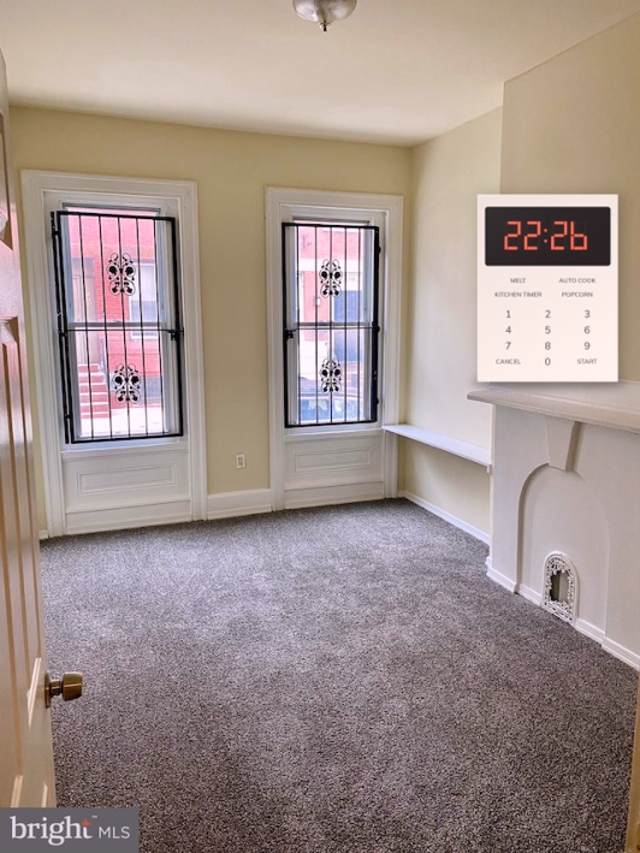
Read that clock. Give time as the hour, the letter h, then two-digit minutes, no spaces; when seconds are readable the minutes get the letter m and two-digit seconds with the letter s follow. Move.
22h26
